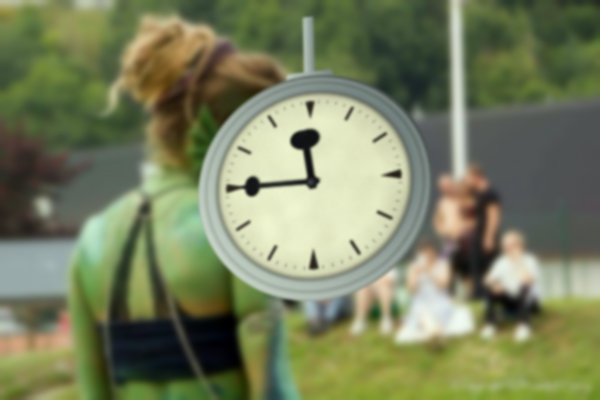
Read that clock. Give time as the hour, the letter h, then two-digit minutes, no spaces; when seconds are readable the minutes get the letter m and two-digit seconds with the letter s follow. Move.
11h45
